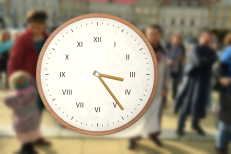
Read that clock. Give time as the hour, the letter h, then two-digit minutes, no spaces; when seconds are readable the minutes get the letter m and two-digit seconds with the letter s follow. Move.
3h24
